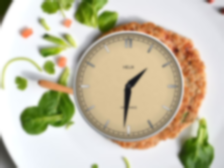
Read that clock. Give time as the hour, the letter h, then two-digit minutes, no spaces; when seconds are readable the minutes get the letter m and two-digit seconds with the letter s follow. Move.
1h31
